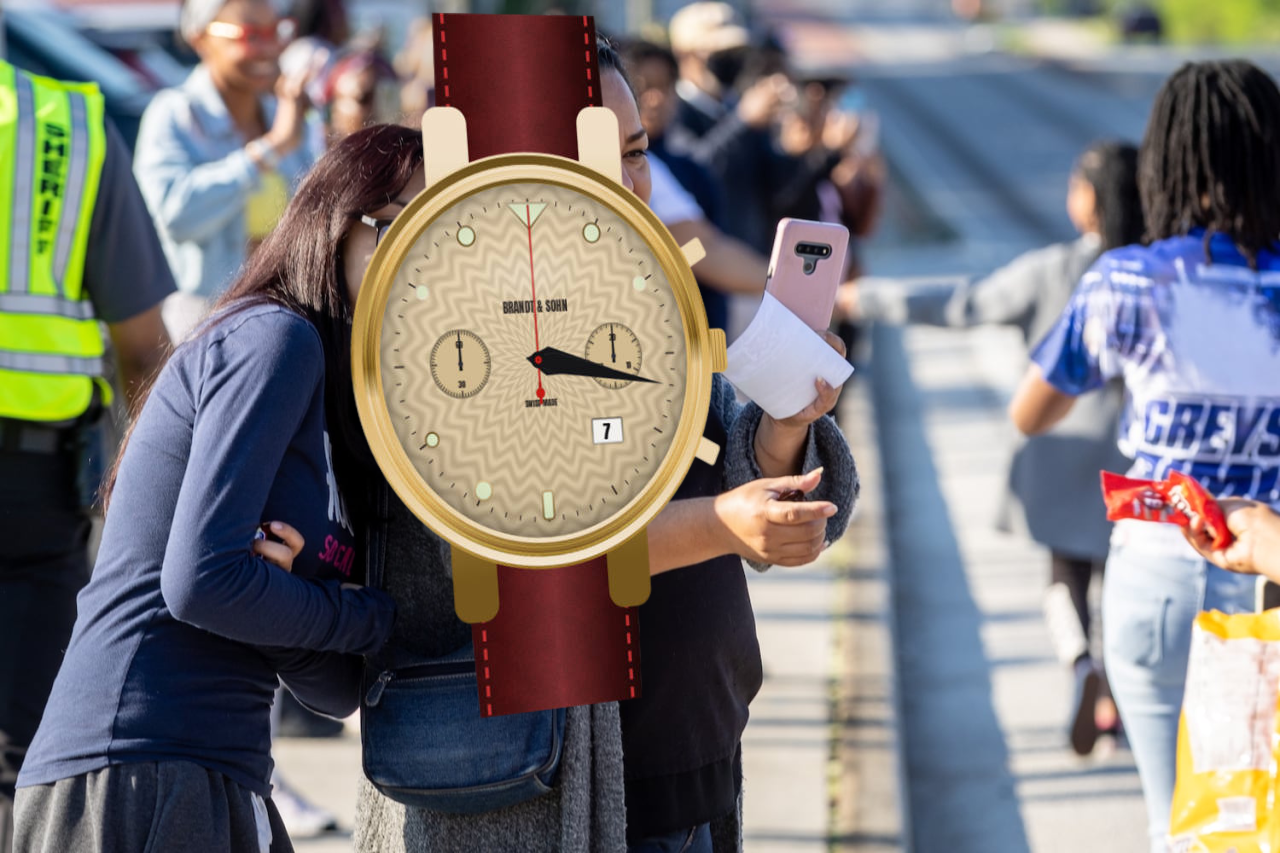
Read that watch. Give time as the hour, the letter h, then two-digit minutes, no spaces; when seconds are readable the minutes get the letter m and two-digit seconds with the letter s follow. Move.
3h17
